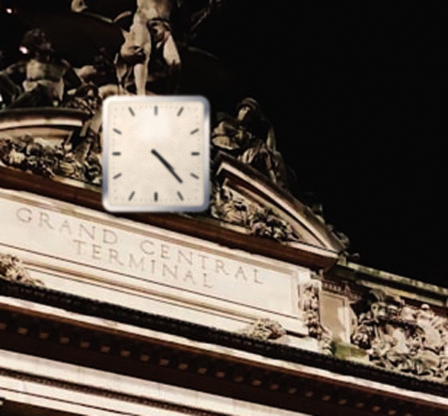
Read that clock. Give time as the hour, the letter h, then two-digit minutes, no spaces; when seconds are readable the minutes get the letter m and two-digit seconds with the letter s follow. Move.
4h23
